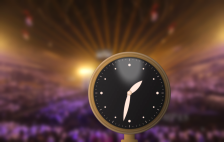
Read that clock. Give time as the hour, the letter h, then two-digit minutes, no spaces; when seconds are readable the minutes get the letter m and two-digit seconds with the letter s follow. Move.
1h32
